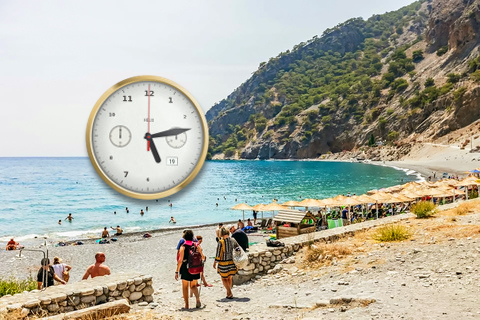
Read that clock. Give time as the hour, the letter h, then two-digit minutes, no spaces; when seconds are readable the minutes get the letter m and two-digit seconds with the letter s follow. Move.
5h13
